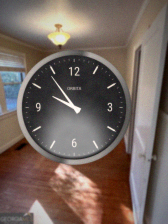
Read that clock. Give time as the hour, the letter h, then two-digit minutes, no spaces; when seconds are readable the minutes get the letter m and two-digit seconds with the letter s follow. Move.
9h54
